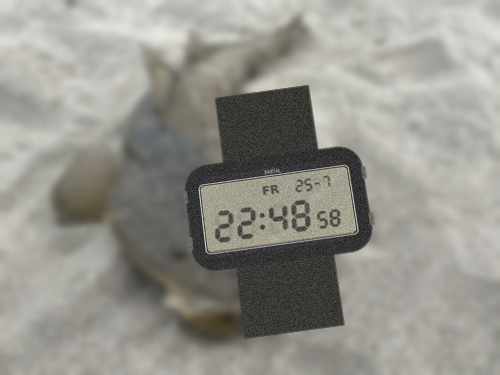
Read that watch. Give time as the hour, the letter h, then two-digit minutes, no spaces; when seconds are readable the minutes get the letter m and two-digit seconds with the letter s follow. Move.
22h48m58s
